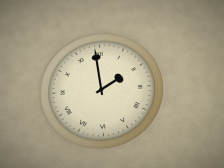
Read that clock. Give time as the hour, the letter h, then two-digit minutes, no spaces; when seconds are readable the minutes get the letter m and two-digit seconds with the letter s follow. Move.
1h59
